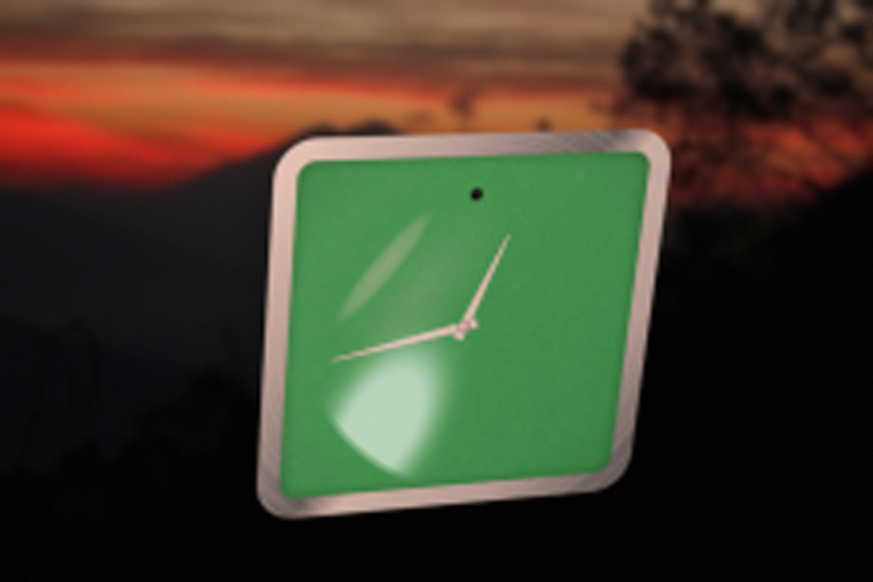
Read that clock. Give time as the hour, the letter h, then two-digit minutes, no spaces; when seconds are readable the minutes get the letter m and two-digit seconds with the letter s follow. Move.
12h43
